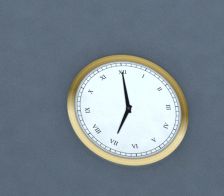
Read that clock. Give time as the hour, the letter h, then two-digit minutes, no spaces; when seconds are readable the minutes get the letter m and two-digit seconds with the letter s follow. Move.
7h00
